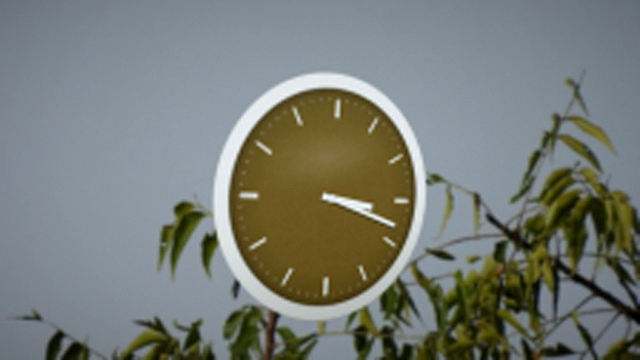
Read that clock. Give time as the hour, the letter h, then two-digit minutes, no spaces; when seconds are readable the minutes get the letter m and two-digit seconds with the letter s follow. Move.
3h18
